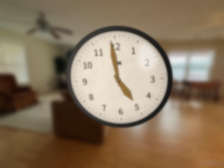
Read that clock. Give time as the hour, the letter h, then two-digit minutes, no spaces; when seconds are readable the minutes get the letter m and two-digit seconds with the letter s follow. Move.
4h59
